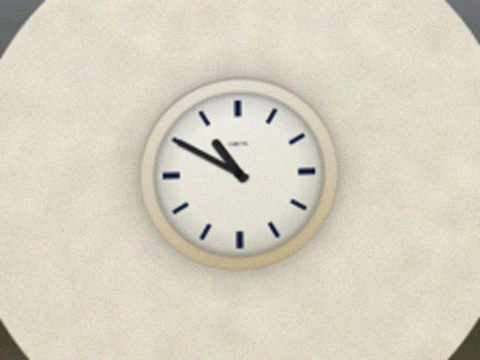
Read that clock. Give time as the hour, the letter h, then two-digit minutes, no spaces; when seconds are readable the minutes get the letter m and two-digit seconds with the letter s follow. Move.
10h50
